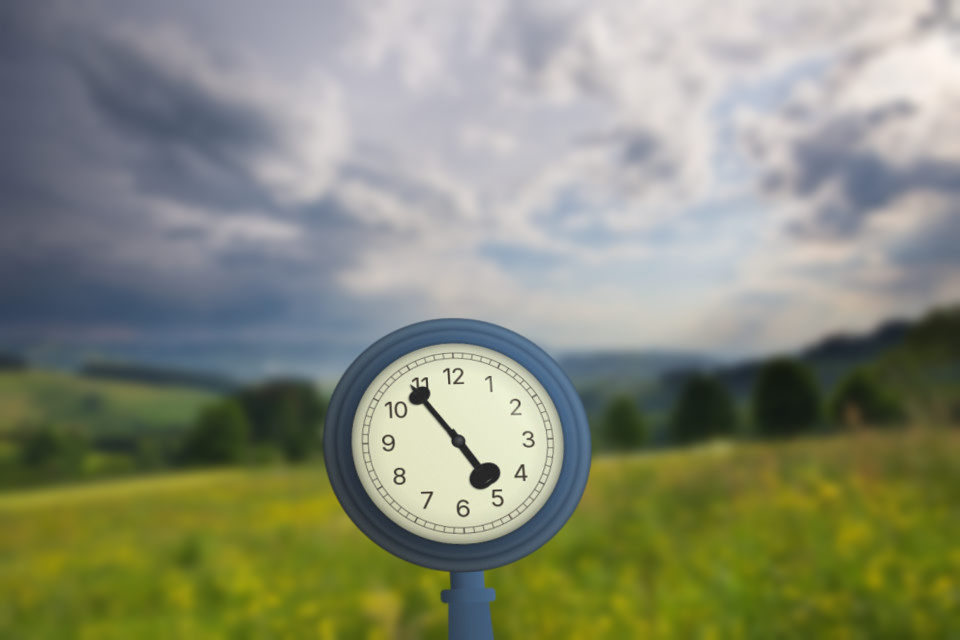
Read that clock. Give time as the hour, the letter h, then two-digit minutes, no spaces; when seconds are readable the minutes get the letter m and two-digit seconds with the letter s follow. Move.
4h54
